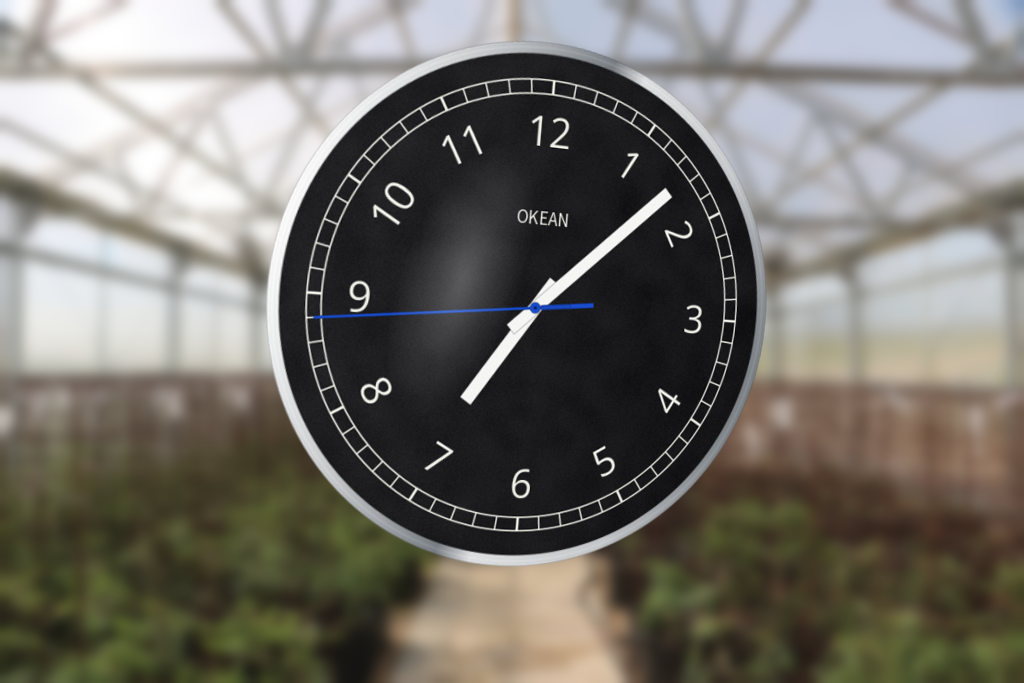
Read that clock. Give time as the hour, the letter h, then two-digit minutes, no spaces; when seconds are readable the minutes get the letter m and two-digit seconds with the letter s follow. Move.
7h07m44s
